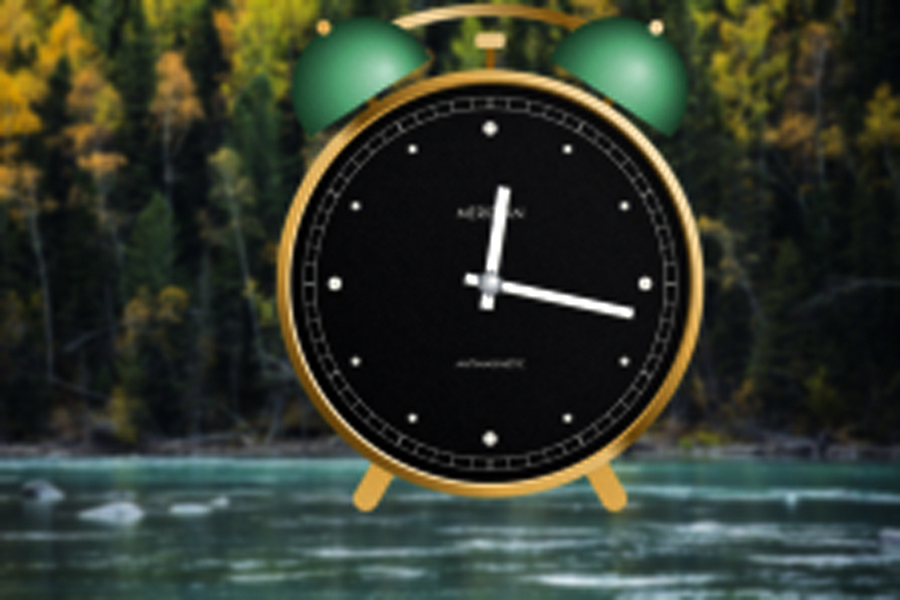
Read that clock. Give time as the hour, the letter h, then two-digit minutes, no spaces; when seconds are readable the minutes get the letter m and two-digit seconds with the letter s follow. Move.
12h17
